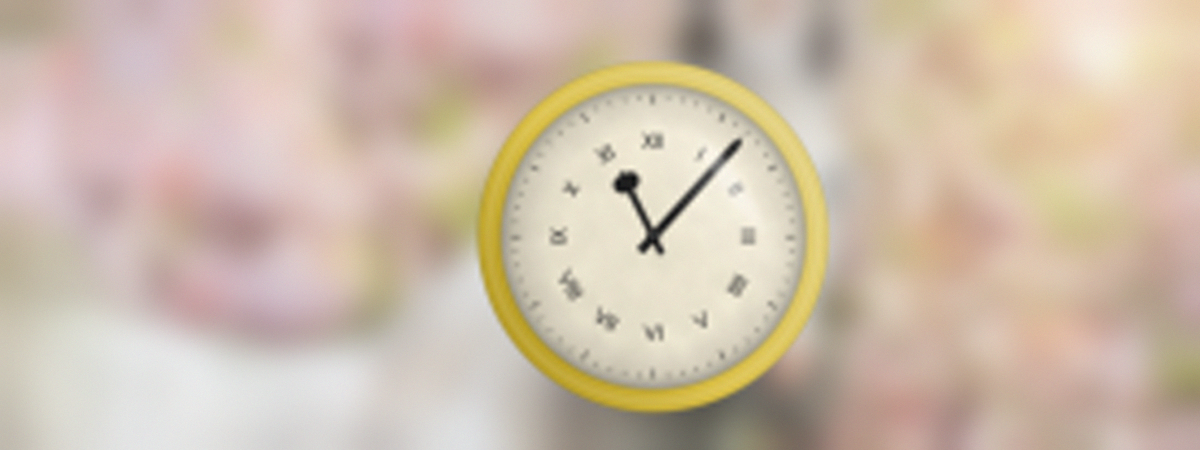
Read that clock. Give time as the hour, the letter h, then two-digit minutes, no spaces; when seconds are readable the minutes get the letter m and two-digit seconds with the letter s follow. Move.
11h07
